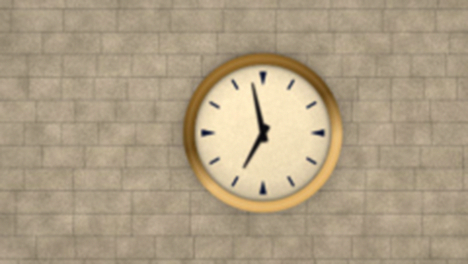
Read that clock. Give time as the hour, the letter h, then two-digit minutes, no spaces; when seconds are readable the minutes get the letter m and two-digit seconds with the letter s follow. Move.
6h58
